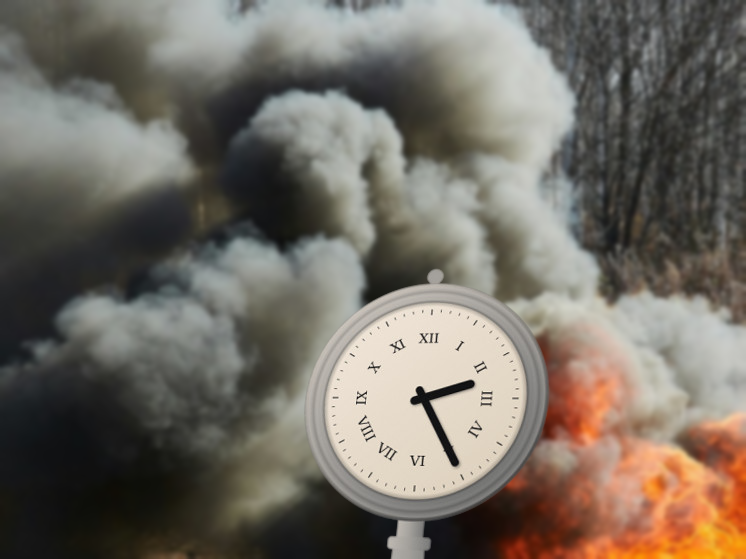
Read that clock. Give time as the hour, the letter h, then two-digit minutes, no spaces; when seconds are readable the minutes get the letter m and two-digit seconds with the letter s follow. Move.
2h25
